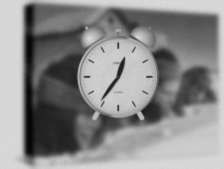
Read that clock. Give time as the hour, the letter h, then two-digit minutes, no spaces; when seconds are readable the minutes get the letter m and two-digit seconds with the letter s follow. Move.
12h36
